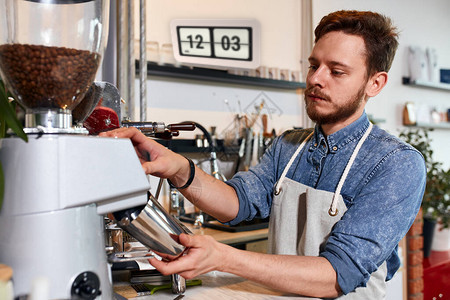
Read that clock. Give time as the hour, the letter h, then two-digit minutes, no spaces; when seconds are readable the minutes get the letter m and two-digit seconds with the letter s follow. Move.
12h03
